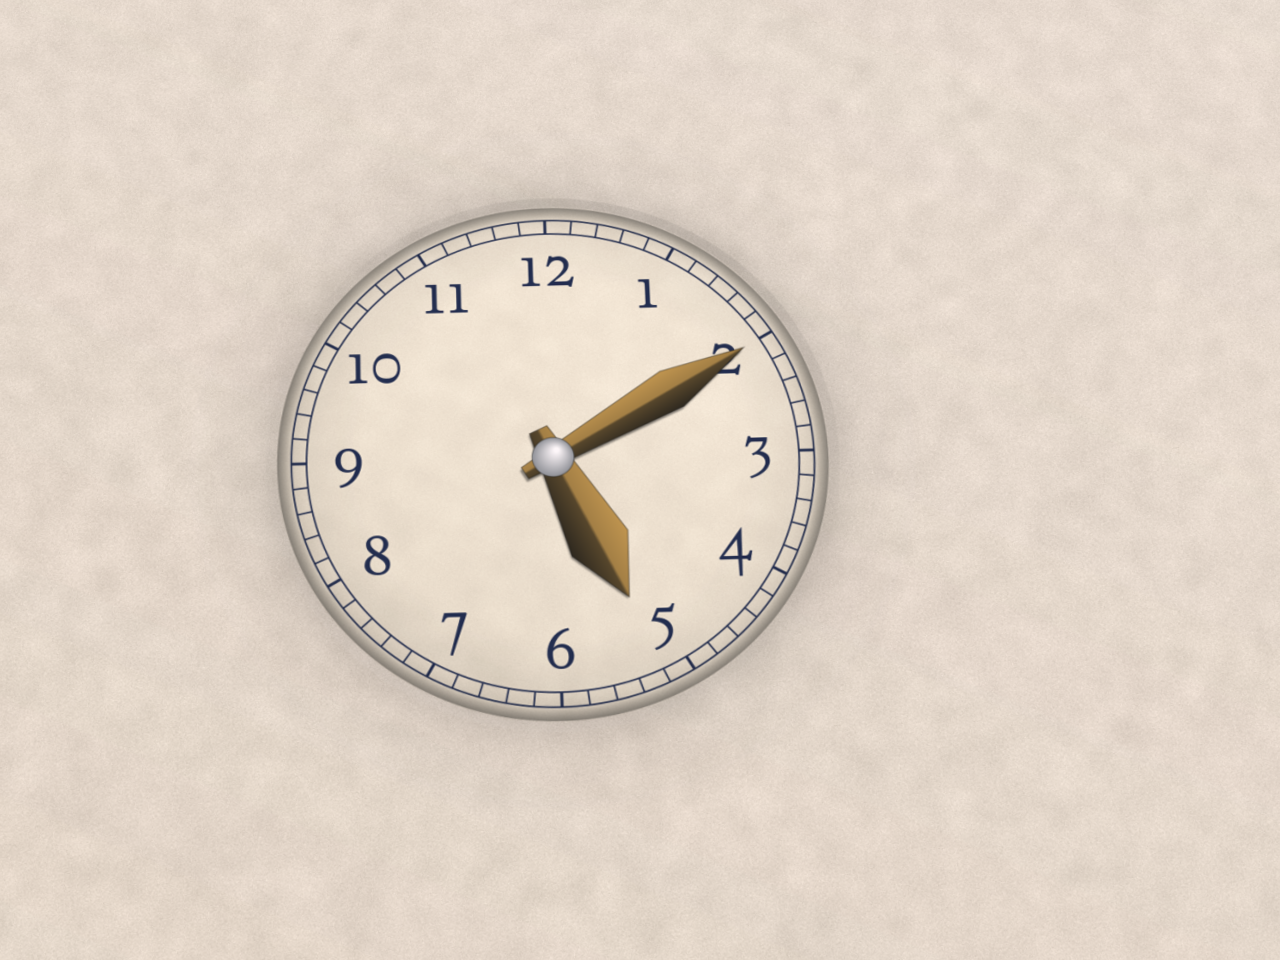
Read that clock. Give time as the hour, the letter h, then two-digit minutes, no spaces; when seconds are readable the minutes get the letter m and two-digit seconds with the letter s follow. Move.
5h10
